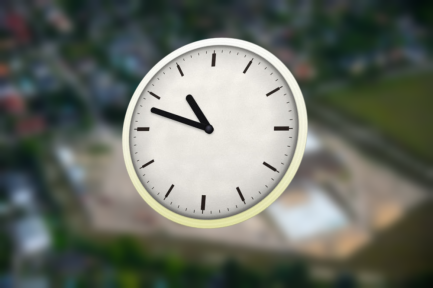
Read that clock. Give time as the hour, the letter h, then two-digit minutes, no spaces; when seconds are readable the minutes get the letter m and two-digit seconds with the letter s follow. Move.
10h48
